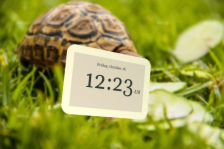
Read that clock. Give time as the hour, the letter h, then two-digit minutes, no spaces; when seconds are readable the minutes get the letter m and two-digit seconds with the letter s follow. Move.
12h23
